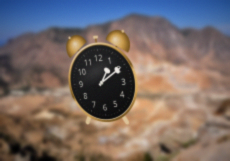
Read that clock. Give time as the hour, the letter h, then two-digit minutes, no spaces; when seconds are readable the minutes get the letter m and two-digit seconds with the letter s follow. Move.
1h10
